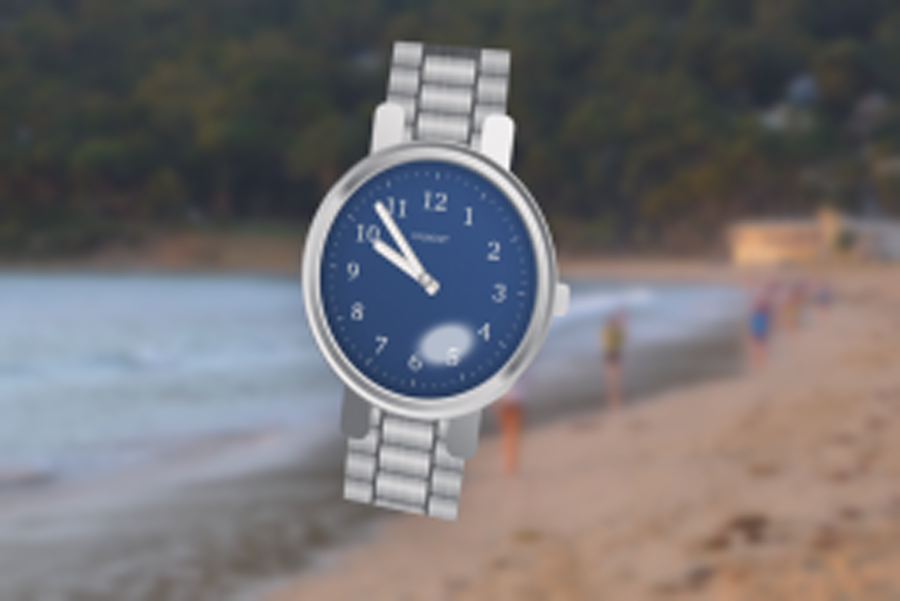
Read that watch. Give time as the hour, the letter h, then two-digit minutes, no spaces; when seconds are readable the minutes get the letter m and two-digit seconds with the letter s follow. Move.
9h53
